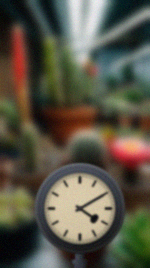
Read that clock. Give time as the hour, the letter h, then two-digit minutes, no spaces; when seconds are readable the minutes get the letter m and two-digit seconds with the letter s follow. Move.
4h10
